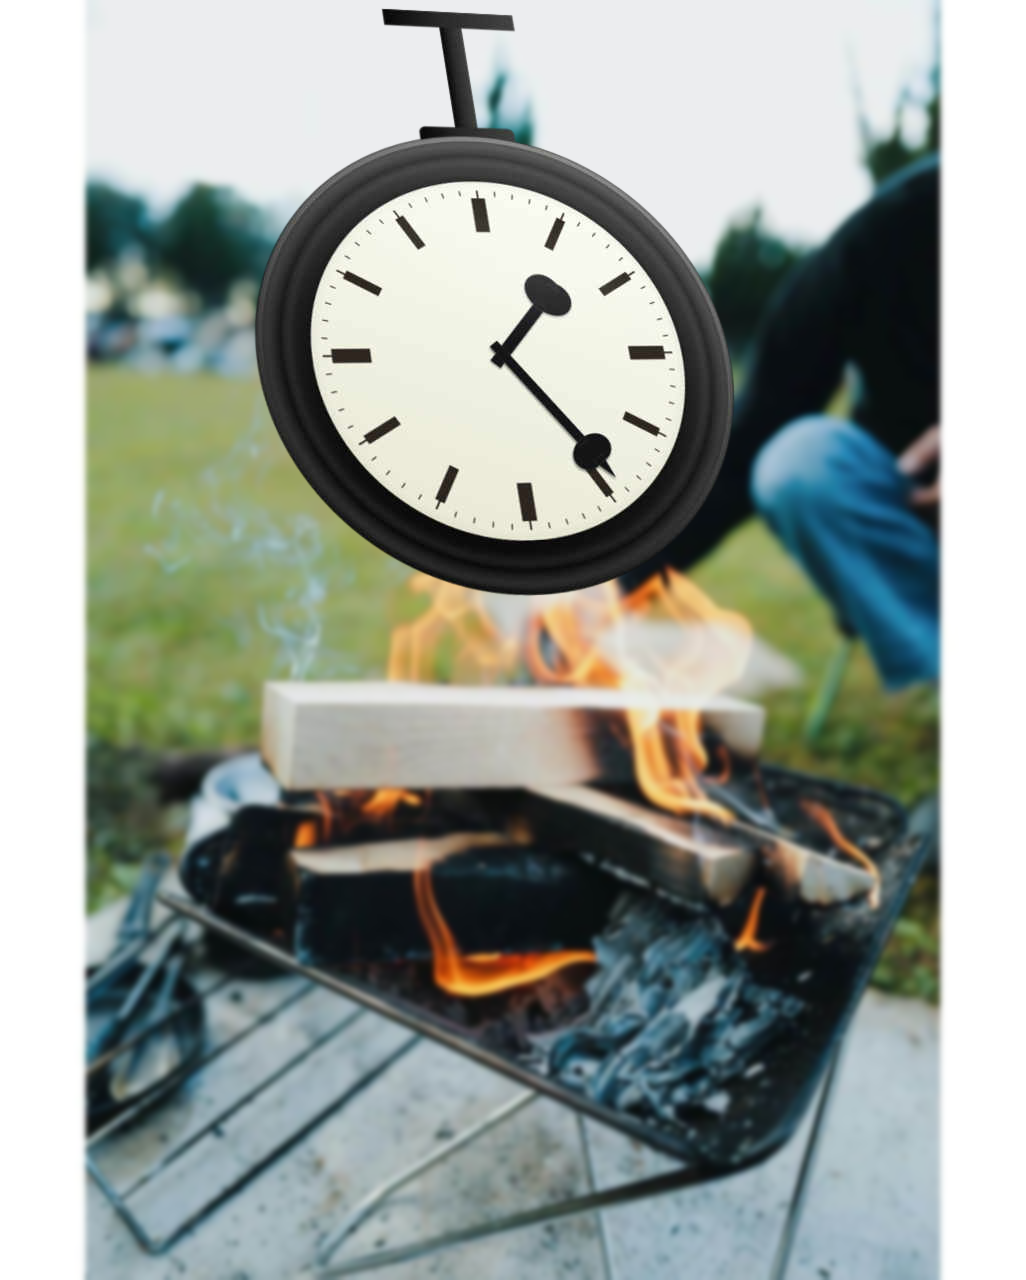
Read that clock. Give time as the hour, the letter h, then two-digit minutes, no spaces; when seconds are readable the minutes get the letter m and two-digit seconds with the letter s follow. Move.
1h24
